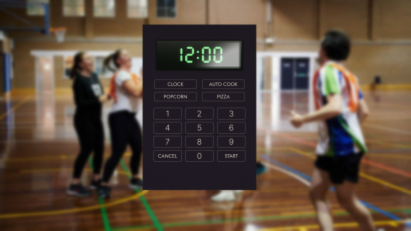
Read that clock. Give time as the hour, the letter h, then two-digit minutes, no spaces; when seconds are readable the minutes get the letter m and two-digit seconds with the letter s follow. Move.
12h00
